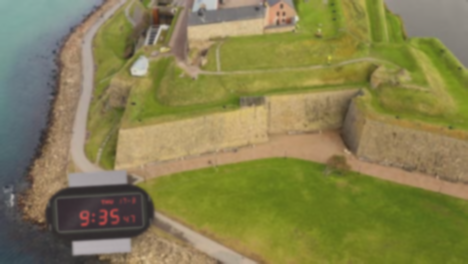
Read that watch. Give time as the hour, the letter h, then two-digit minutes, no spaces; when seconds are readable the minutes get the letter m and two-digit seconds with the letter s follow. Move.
9h35
